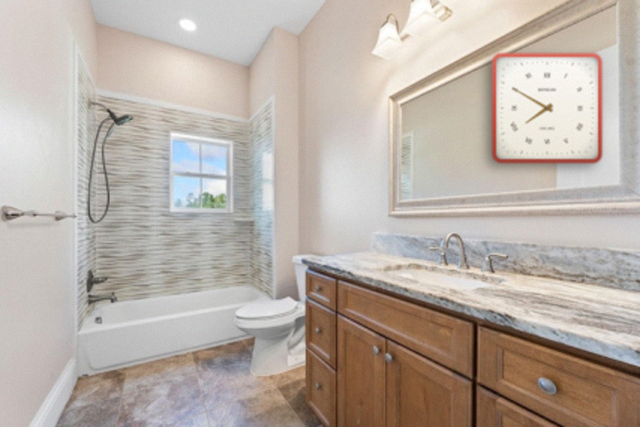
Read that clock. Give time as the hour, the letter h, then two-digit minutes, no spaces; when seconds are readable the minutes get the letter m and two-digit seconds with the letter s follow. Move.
7h50
